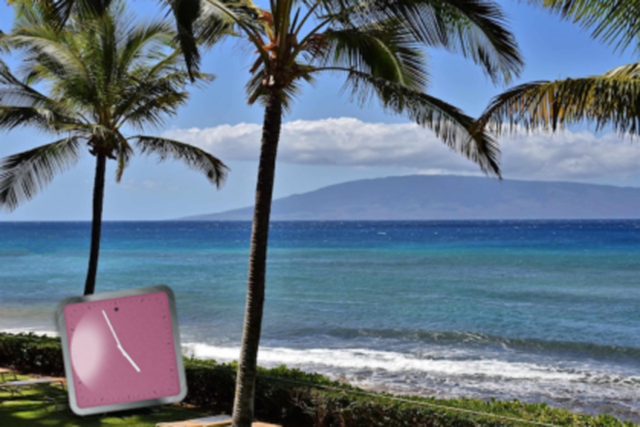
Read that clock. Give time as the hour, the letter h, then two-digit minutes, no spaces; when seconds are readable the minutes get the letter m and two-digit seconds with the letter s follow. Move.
4h57
